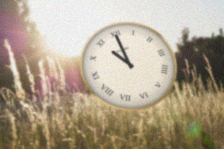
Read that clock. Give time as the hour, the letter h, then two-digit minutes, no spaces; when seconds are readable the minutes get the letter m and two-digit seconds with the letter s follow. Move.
11h00
